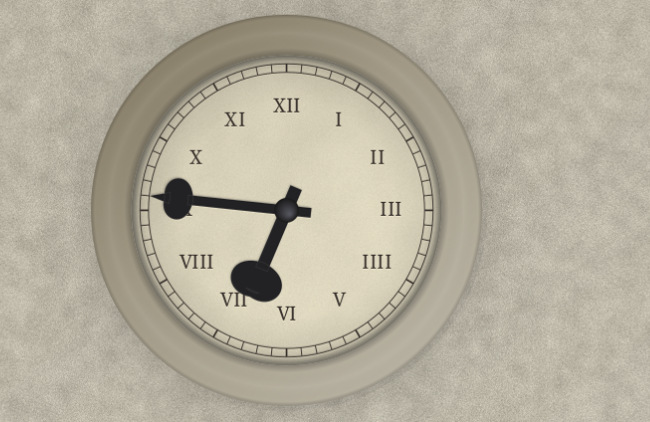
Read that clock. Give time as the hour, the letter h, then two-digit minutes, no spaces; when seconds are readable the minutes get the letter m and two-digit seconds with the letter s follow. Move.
6h46
